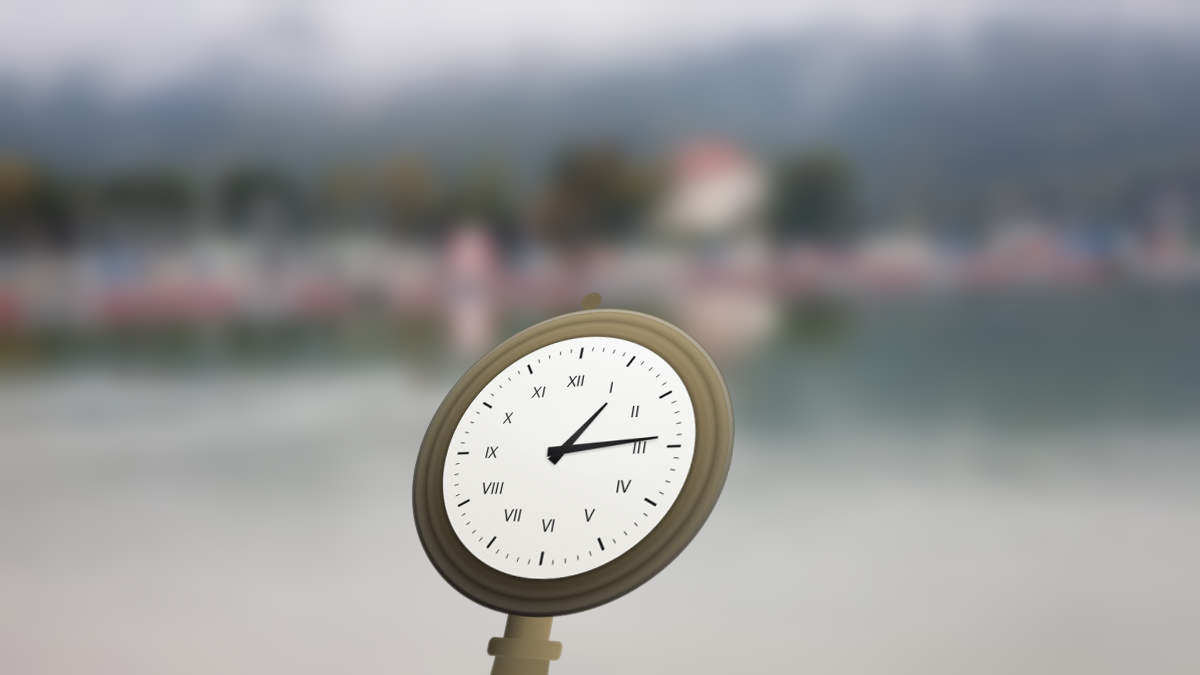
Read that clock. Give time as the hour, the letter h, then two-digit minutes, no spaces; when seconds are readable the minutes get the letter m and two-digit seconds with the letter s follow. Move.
1h14
